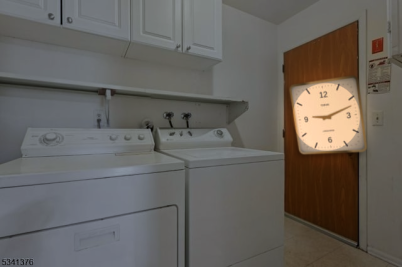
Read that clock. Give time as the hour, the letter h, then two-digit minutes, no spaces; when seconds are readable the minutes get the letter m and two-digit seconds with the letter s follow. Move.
9h12
